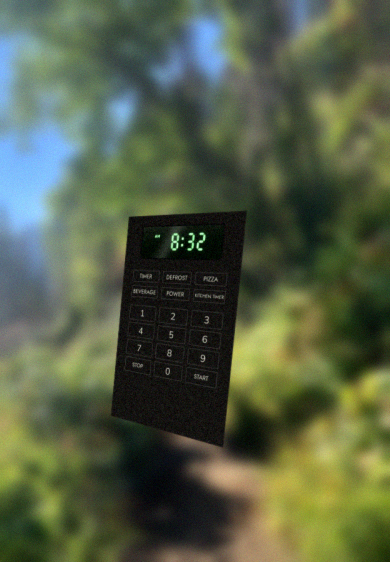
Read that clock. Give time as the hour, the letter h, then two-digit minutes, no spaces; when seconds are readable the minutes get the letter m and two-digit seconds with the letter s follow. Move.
8h32
